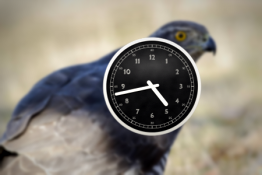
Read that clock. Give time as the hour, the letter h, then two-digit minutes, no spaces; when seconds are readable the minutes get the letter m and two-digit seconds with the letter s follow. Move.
4h43
